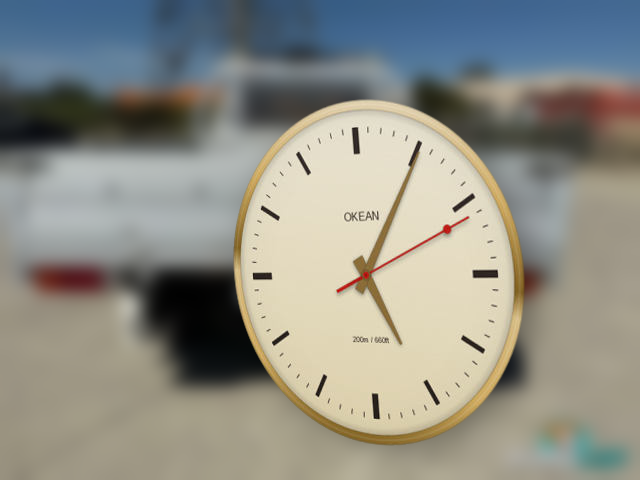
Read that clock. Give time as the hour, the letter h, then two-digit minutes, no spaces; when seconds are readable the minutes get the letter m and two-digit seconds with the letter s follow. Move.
5h05m11s
